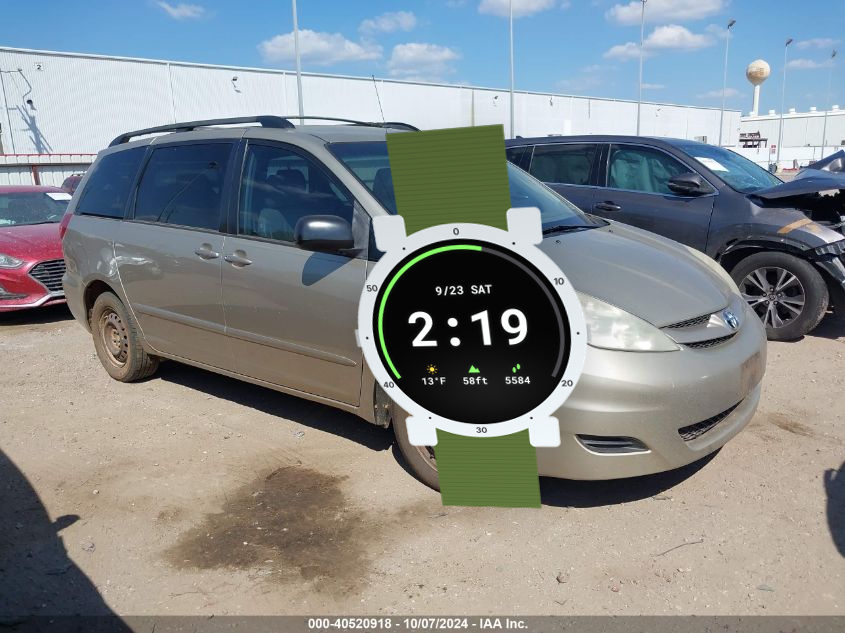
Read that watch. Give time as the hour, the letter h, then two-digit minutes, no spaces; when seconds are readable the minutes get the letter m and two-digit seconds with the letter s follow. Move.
2h19
